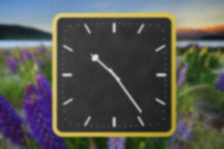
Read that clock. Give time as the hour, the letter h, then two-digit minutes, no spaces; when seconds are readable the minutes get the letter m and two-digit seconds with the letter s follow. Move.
10h24
